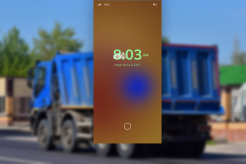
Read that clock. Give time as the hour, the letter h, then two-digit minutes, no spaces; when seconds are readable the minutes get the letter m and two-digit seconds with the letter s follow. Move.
8h03
